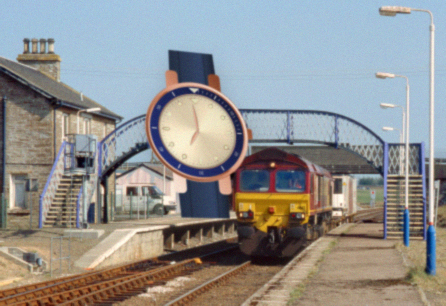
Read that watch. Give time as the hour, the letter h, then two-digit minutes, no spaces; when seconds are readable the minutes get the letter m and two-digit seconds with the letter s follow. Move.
6h59
